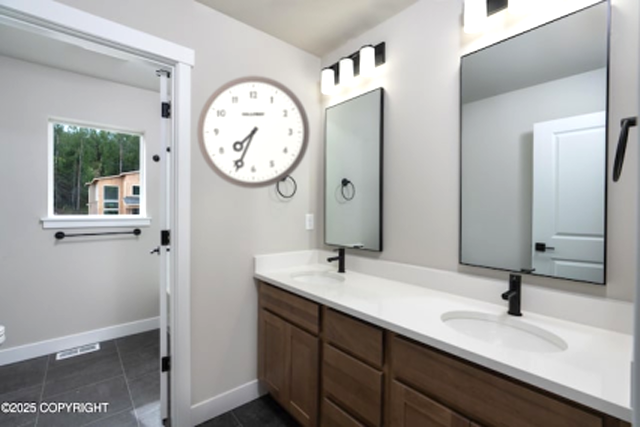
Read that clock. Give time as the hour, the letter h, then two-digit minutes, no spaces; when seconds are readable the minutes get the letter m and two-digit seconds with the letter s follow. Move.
7h34
